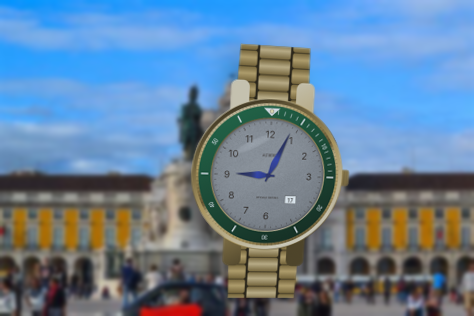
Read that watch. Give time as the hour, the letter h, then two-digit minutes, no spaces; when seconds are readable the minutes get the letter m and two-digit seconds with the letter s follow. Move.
9h04
